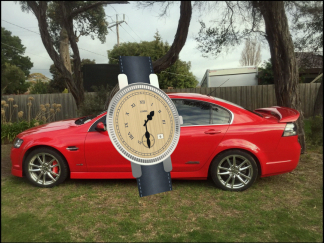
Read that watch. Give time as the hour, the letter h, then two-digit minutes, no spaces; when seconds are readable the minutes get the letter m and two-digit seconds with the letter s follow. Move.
1h30
